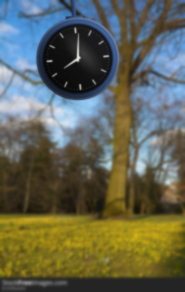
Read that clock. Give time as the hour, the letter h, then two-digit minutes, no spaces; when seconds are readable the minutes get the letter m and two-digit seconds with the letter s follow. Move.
8h01
